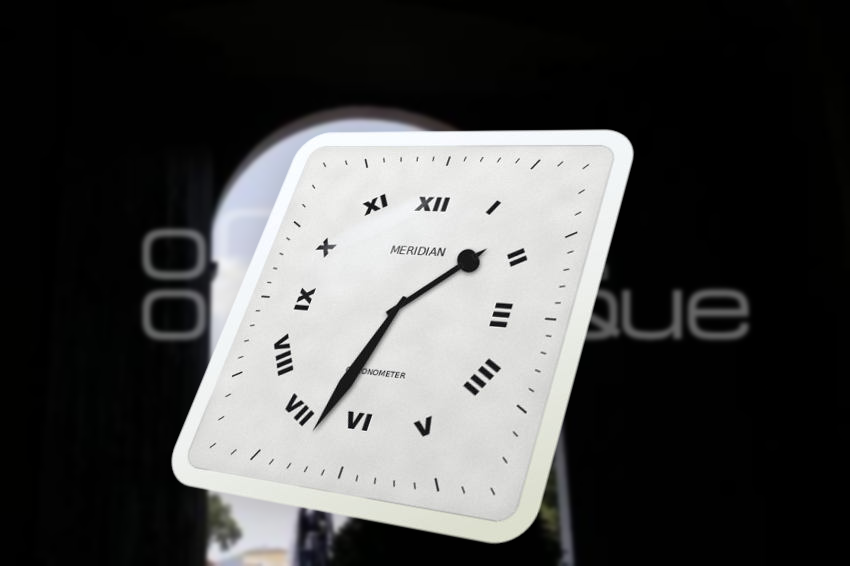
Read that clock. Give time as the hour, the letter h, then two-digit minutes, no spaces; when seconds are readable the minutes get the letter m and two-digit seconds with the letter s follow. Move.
1h33
